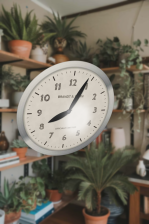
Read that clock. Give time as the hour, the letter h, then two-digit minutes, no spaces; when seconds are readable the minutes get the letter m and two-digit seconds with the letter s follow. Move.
8h04
